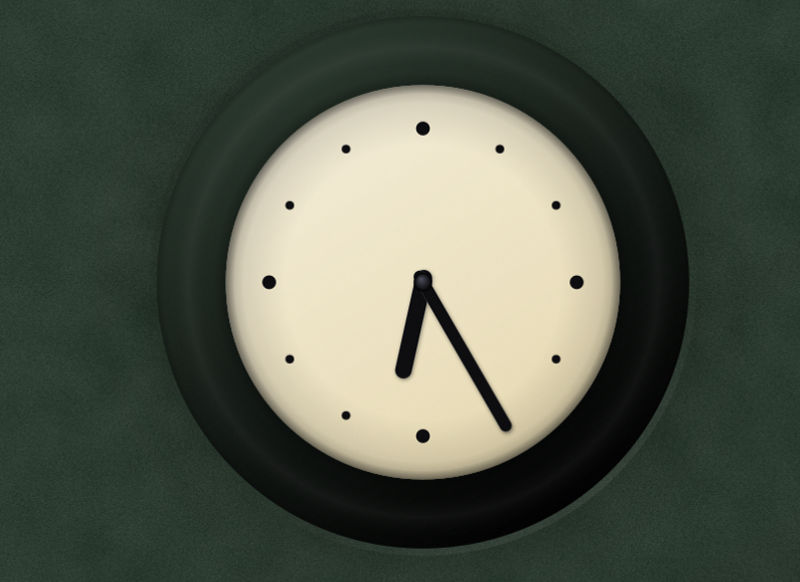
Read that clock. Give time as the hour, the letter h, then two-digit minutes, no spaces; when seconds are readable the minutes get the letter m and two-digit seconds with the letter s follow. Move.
6h25
